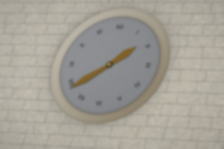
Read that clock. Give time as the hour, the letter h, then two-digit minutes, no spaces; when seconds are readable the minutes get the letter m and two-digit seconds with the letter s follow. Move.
1h39
